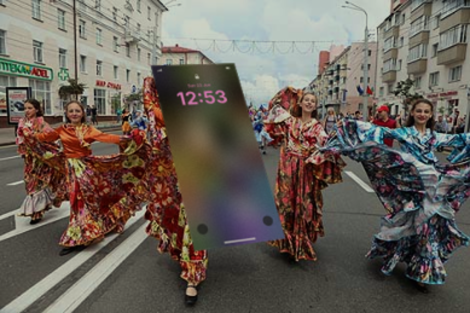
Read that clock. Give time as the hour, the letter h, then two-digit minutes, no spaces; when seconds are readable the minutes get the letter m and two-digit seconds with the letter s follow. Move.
12h53
